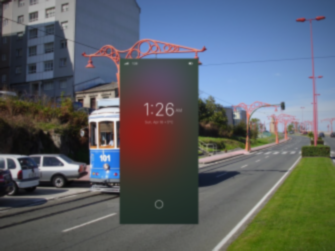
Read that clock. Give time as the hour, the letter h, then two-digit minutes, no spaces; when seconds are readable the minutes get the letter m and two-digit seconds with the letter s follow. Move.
1h26
